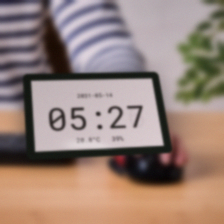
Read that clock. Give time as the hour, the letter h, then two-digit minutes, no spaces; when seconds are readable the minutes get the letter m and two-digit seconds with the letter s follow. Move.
5h27
